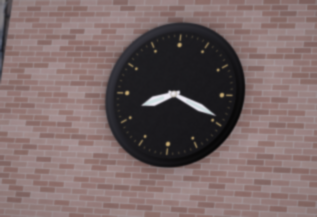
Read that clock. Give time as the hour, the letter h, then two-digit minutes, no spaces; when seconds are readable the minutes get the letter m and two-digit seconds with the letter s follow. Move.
8h19
